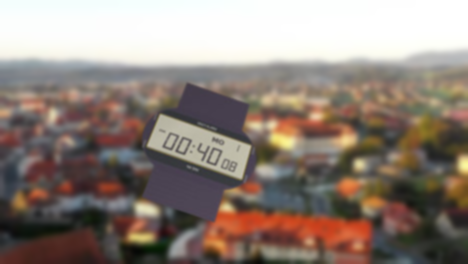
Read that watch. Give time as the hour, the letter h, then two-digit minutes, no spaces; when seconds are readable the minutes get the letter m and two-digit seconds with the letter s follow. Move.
0h40m08s
